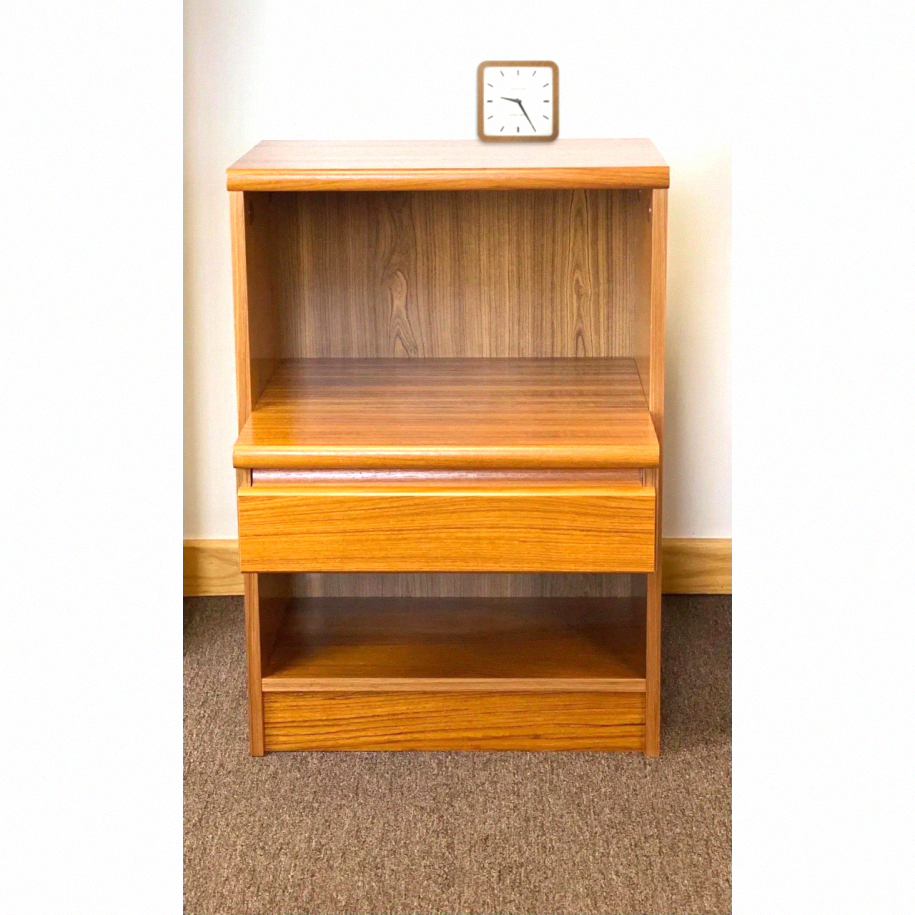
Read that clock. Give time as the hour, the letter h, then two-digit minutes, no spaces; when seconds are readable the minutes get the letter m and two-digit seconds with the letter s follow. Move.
9h25
